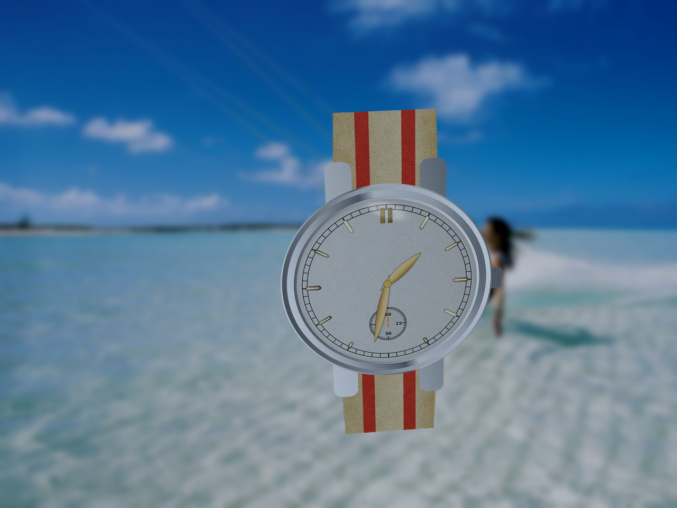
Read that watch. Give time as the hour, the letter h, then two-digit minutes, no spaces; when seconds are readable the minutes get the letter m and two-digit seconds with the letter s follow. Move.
1h32
